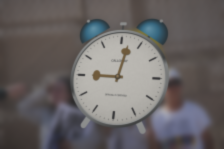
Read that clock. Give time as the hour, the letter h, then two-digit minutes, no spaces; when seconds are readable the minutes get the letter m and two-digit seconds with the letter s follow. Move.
9h02
